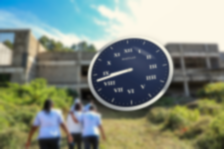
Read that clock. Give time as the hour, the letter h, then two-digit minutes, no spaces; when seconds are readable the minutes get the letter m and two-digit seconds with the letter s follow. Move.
8h43
